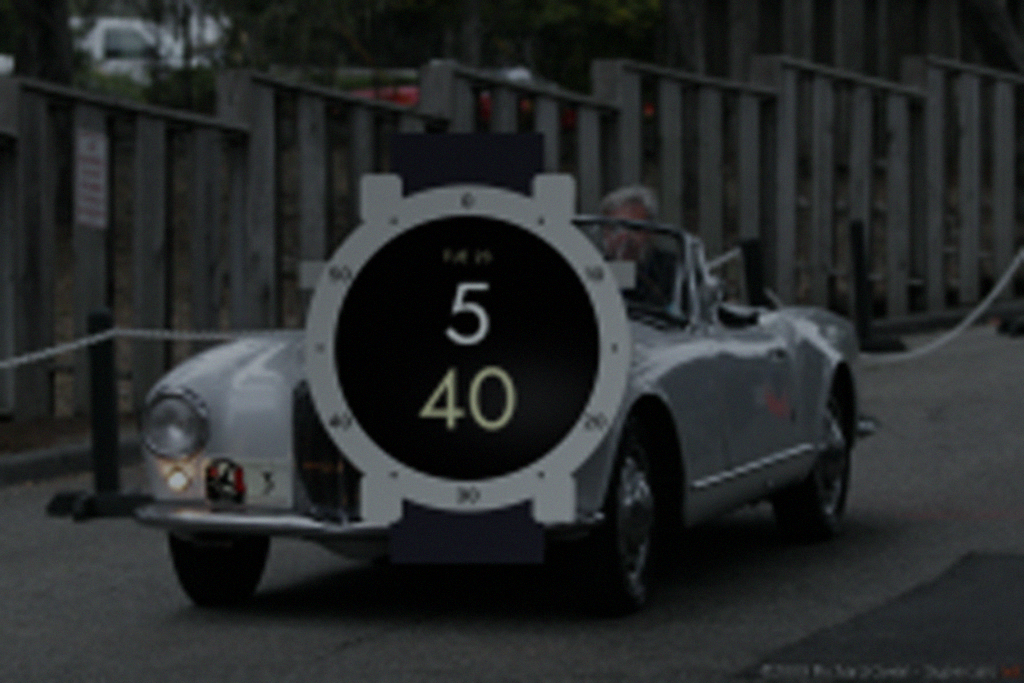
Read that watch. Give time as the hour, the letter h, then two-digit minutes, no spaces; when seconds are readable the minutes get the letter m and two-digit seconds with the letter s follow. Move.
5h40
